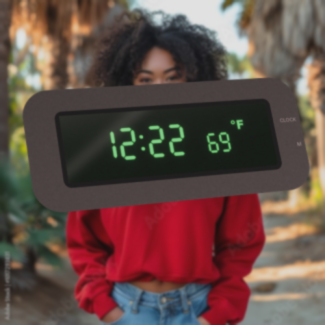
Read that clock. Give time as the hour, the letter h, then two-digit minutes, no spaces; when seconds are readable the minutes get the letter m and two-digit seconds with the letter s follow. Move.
12h22
